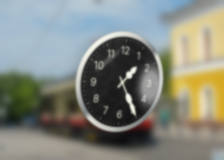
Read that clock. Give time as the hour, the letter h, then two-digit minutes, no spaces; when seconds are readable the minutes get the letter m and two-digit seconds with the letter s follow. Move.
1h25
